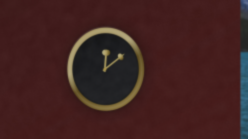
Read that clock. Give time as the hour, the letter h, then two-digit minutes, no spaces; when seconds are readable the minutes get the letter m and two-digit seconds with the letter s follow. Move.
12h09
